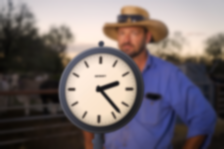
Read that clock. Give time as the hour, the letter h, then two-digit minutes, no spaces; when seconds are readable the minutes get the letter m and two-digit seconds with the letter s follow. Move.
2h23
